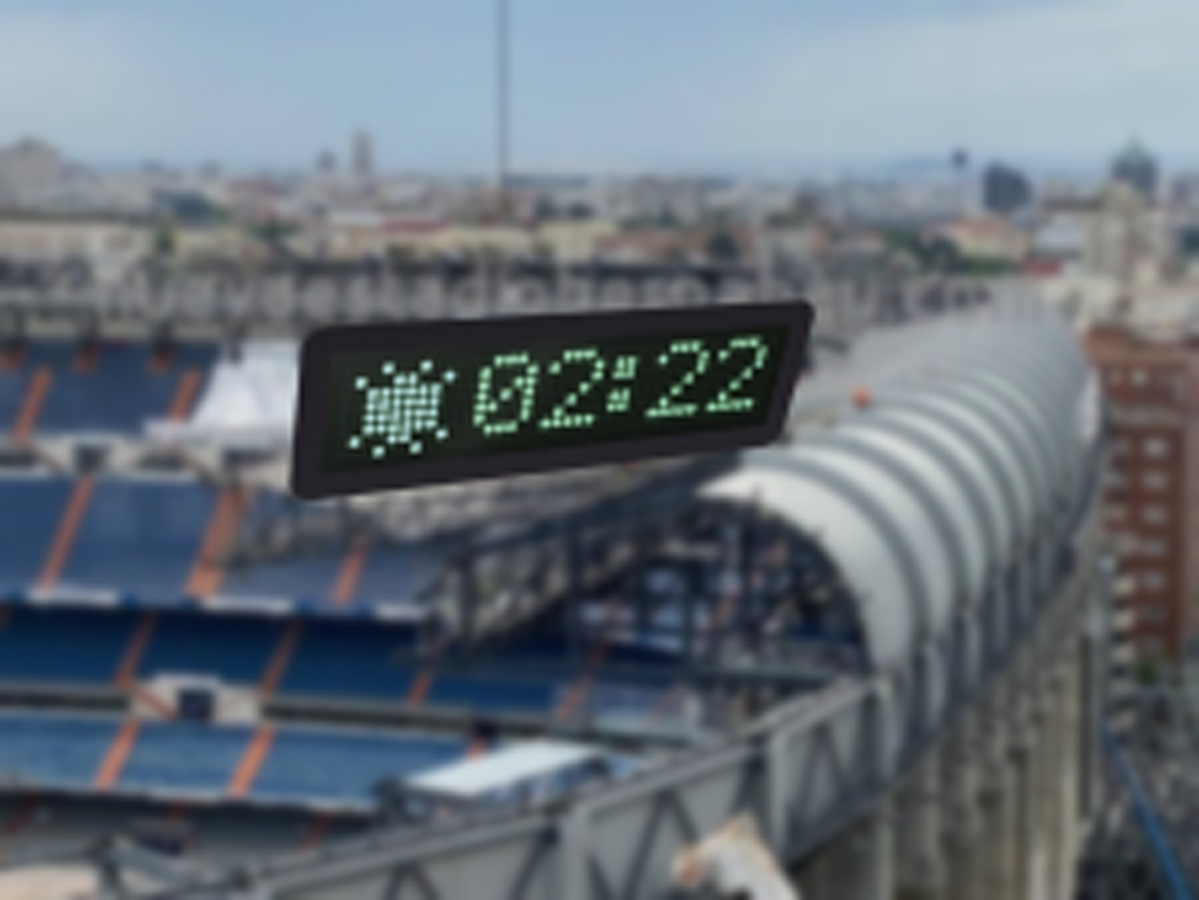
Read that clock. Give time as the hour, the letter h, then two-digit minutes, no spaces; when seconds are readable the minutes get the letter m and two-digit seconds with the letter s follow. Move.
2h22
